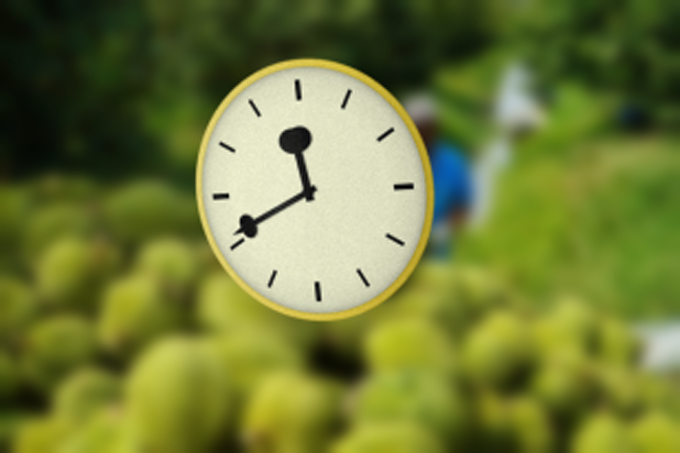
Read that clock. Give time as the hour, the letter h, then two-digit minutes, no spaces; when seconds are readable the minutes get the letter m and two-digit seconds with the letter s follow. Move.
11h41
